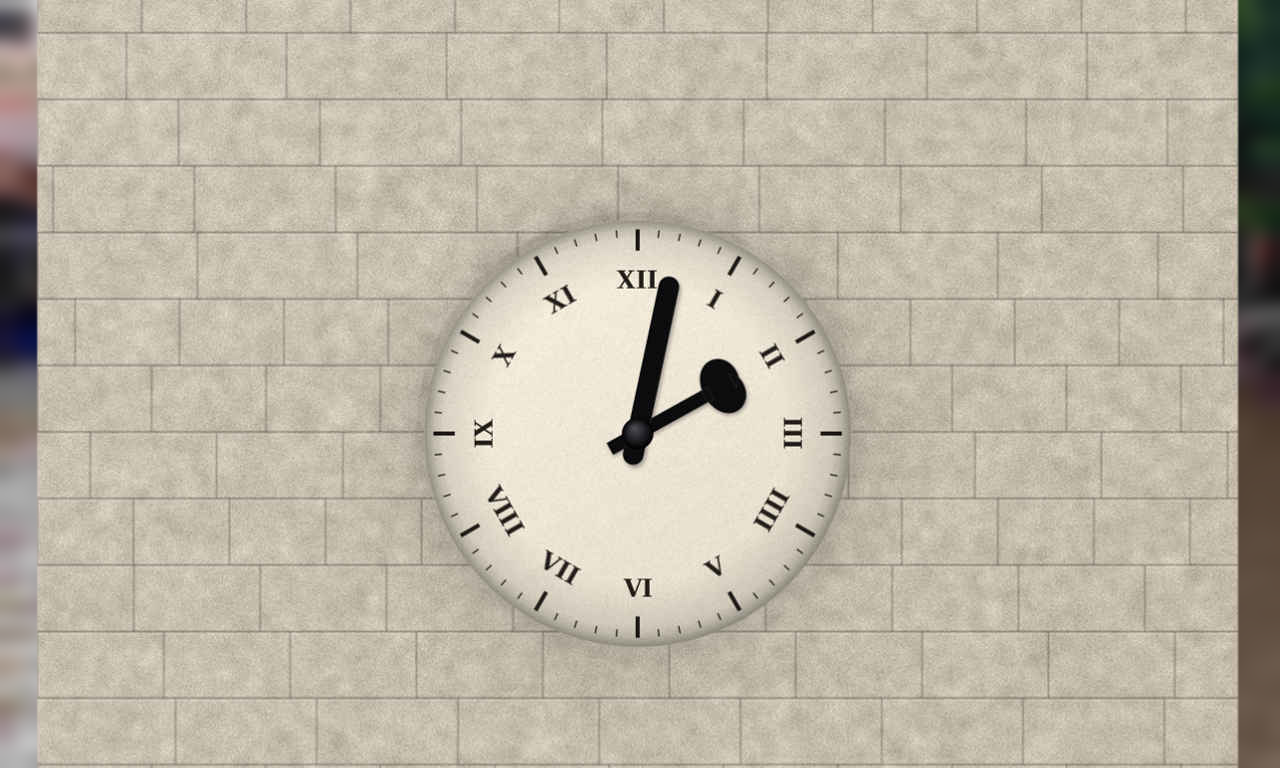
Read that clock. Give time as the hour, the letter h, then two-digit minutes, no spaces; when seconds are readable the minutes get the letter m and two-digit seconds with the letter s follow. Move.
2h02
